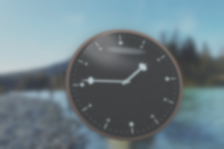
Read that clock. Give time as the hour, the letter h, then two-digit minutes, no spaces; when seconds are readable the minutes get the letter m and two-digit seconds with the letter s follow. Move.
1h46
